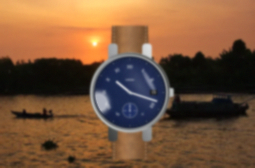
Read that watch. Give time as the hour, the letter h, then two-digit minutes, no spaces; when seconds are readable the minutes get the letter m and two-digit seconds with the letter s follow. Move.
10h18
